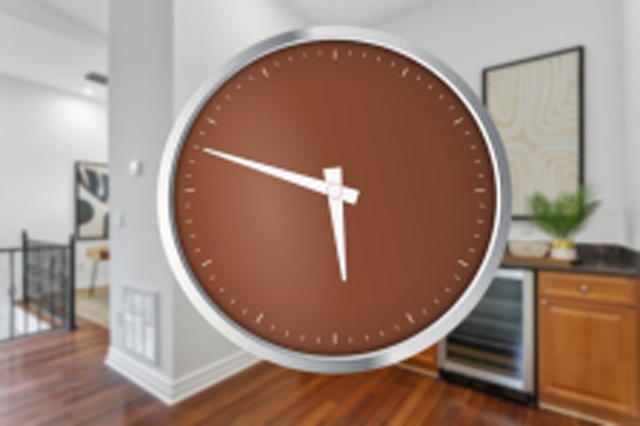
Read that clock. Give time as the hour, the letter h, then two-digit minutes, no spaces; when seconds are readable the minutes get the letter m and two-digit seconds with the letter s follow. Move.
5h48
